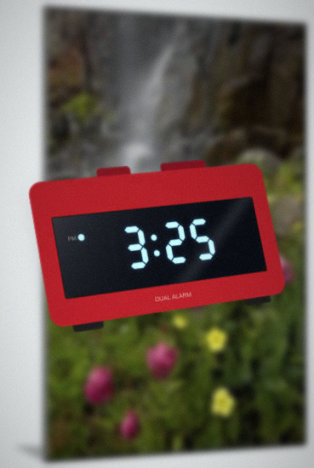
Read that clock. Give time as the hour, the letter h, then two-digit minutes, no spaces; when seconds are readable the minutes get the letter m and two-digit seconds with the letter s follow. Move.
3h25
